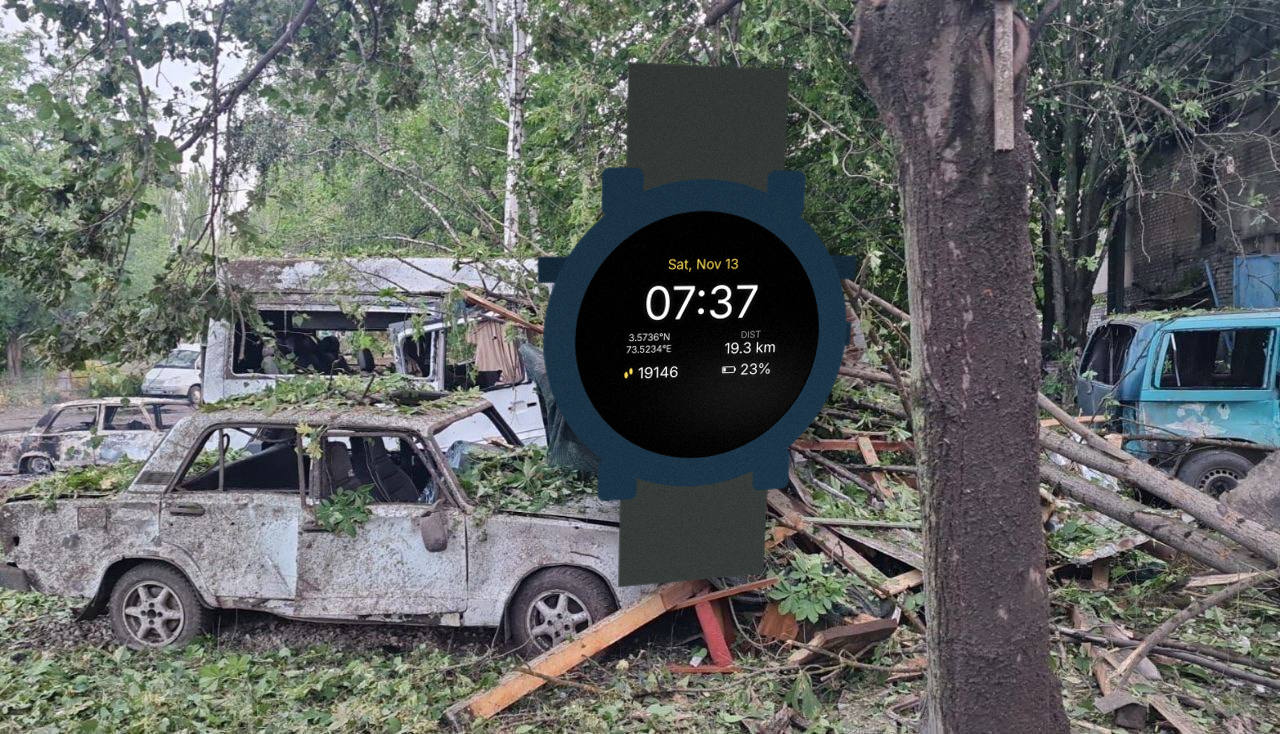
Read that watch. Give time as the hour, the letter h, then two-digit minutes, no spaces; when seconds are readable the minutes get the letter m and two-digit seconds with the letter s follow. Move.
7h37
